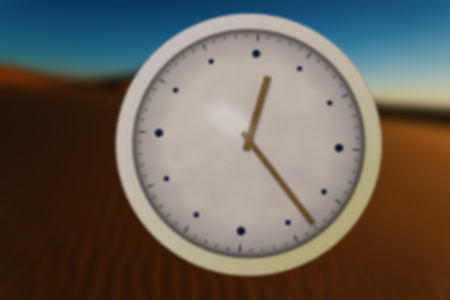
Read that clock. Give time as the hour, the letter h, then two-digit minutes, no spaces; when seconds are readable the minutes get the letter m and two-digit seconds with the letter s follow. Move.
12h23
